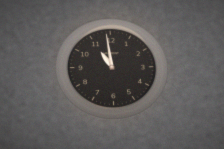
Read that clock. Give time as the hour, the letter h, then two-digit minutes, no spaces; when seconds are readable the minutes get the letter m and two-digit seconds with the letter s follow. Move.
10h59
